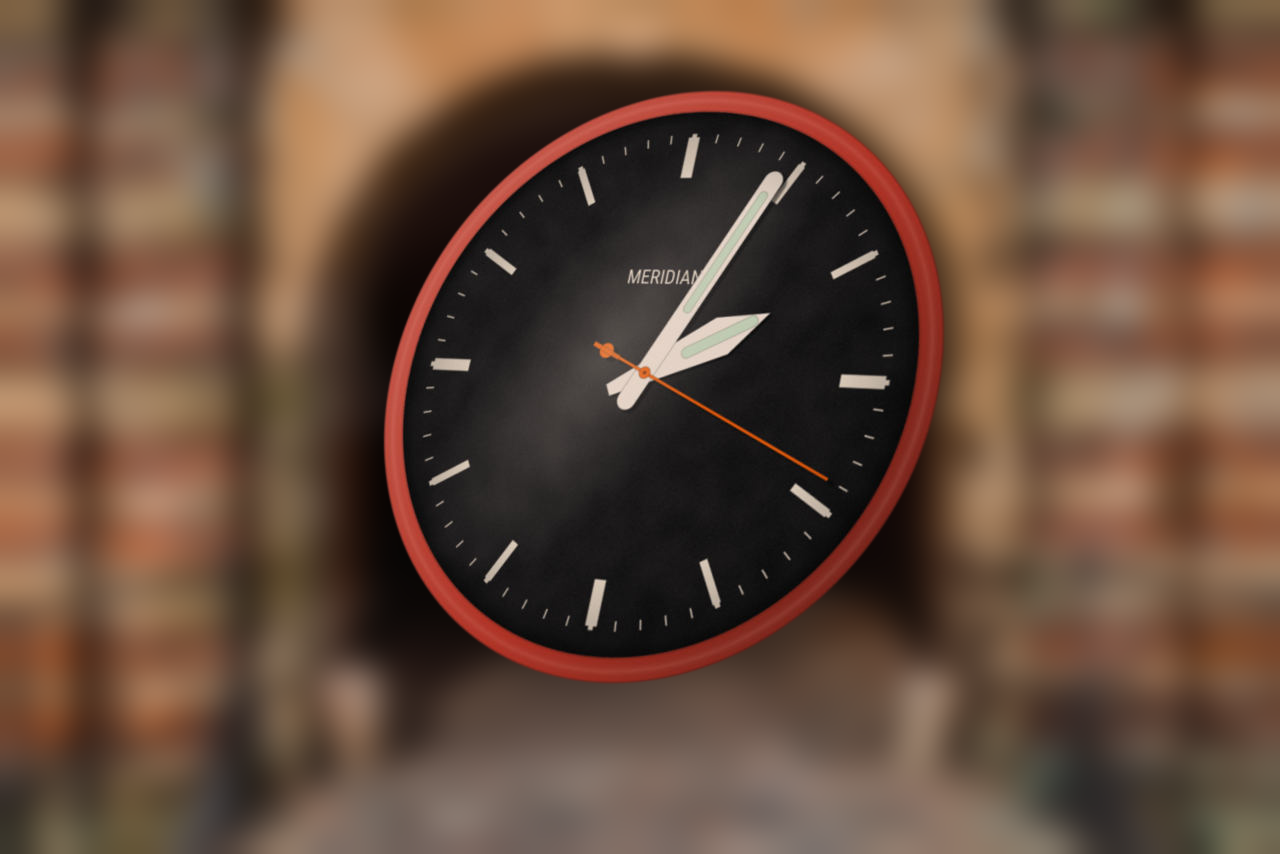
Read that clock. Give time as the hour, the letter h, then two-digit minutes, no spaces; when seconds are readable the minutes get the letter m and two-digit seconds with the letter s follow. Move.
2h04m19s
